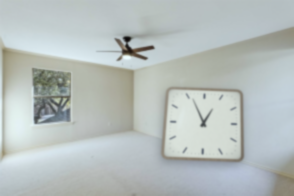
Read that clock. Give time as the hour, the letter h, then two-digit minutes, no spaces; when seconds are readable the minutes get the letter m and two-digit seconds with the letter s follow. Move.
12h56
